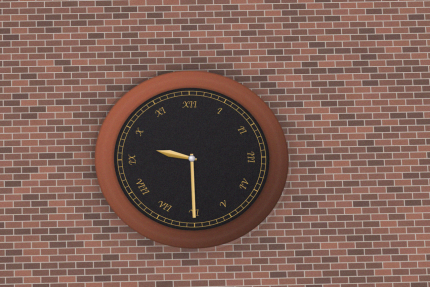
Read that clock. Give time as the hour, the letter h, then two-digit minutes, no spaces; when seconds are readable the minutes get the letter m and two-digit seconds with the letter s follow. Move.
9h30
